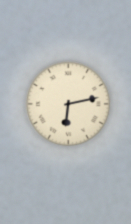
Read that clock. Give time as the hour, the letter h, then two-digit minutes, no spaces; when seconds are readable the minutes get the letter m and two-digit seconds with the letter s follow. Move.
6h13
